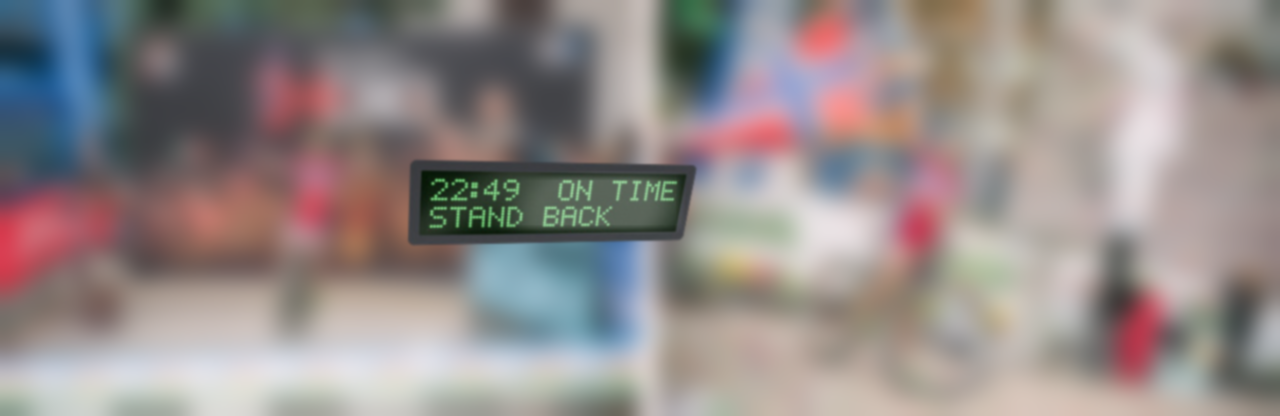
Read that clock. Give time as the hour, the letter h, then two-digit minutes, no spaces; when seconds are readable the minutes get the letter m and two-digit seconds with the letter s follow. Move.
22h49
